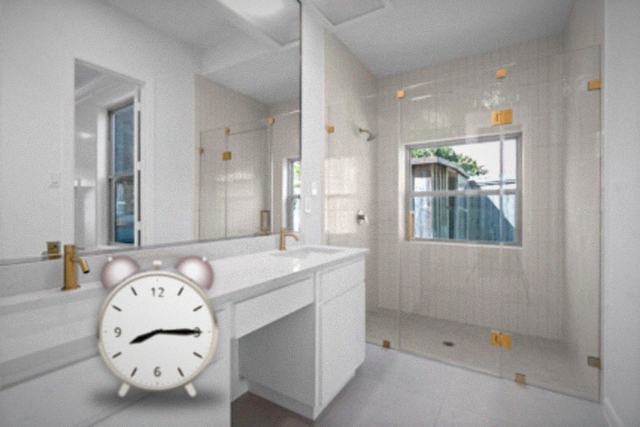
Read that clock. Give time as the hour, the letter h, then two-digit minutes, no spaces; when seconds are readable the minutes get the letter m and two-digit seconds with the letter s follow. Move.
8h15
